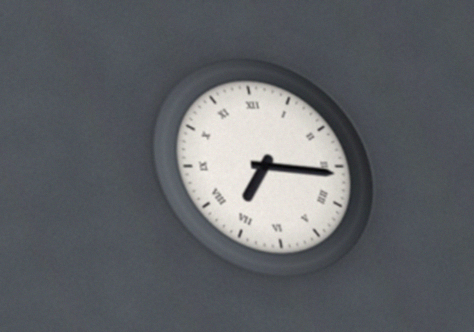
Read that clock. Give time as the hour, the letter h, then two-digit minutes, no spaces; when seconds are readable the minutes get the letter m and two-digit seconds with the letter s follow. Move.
7h16
